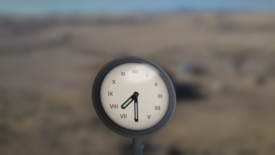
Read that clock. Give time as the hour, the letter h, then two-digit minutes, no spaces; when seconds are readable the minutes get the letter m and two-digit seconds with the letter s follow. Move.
7h30
